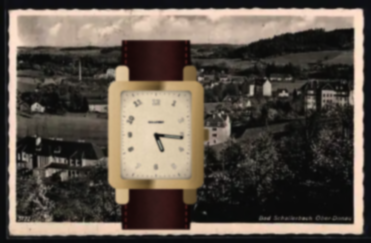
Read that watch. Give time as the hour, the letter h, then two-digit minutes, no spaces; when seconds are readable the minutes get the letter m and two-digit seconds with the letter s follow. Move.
5h16
